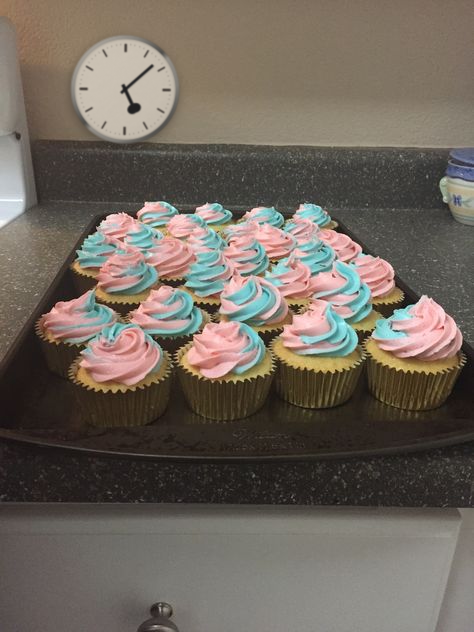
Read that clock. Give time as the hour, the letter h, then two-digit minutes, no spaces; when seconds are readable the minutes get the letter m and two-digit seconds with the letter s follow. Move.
5h08
